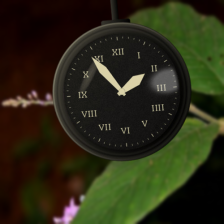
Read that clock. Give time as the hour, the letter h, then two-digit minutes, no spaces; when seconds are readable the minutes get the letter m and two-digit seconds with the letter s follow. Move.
1h54
